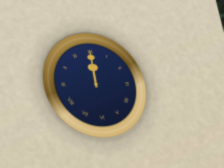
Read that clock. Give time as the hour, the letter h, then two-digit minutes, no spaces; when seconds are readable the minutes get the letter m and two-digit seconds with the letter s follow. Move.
12h00
